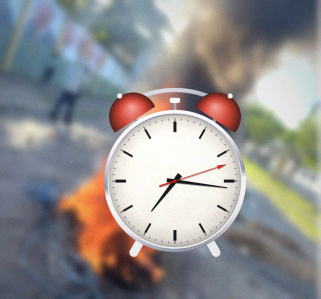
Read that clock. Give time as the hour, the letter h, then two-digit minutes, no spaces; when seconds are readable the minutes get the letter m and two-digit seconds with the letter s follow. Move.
7h16m12s
